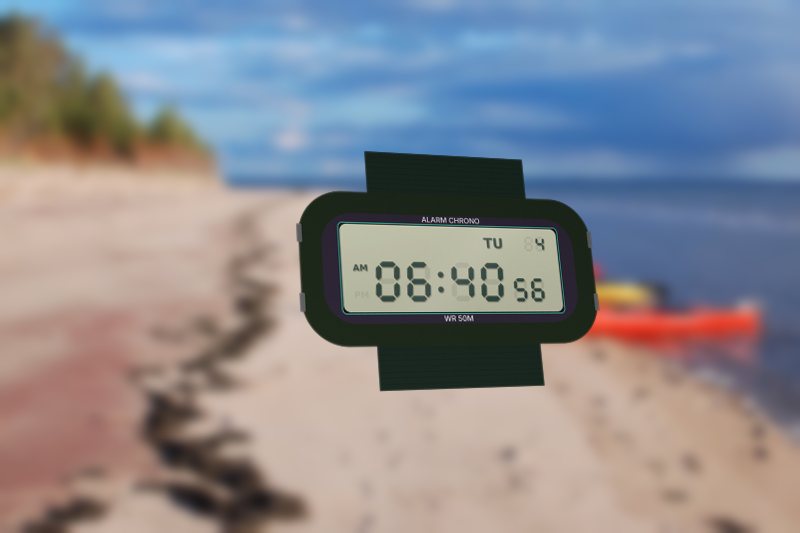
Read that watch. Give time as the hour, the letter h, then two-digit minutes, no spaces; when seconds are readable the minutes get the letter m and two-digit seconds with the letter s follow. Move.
6h40m56s
